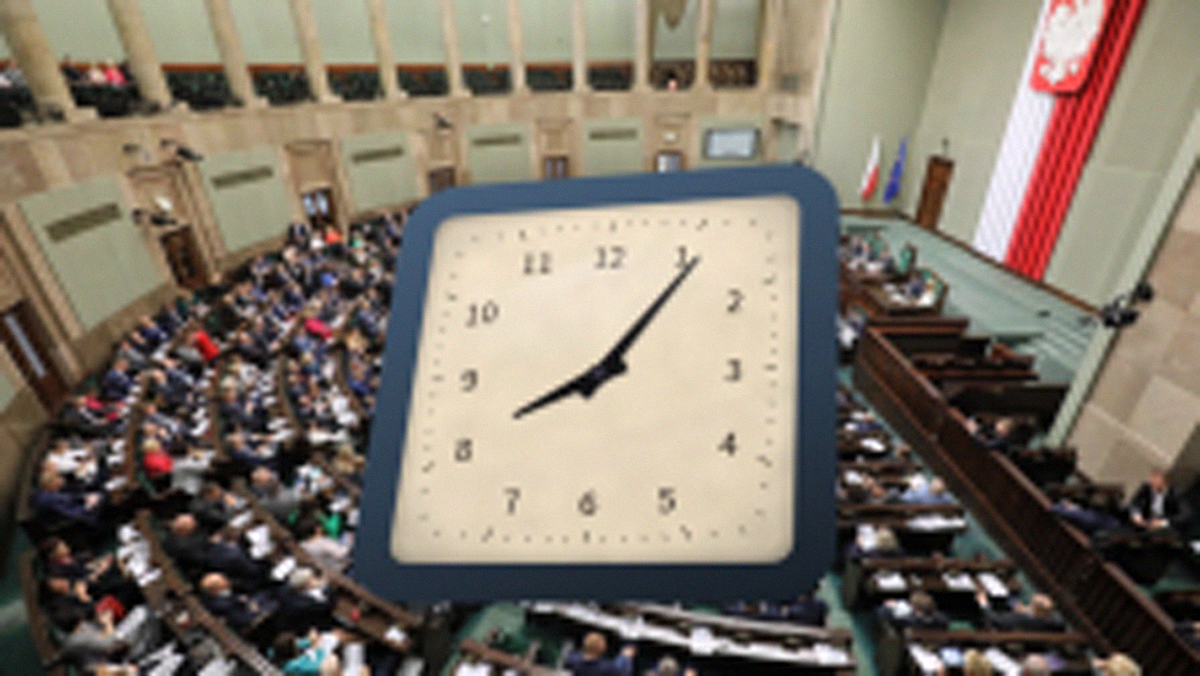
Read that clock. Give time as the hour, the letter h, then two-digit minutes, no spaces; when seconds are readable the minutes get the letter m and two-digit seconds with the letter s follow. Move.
8h06
